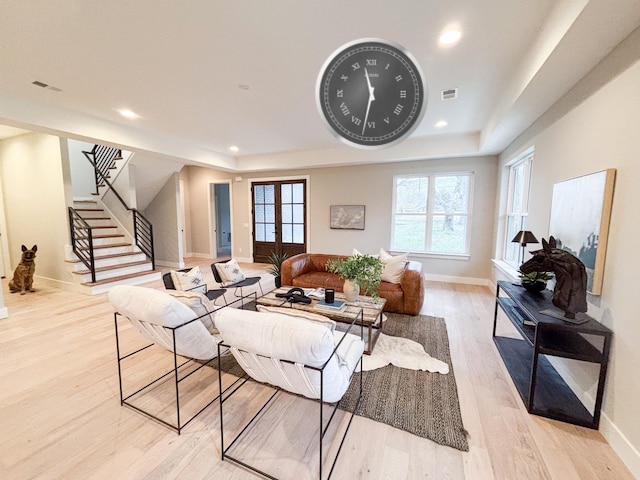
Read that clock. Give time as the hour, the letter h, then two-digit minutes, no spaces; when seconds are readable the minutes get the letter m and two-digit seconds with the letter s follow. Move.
11h32
